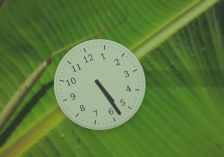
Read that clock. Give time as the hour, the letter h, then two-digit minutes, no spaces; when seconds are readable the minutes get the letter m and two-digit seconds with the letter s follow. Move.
5h28
